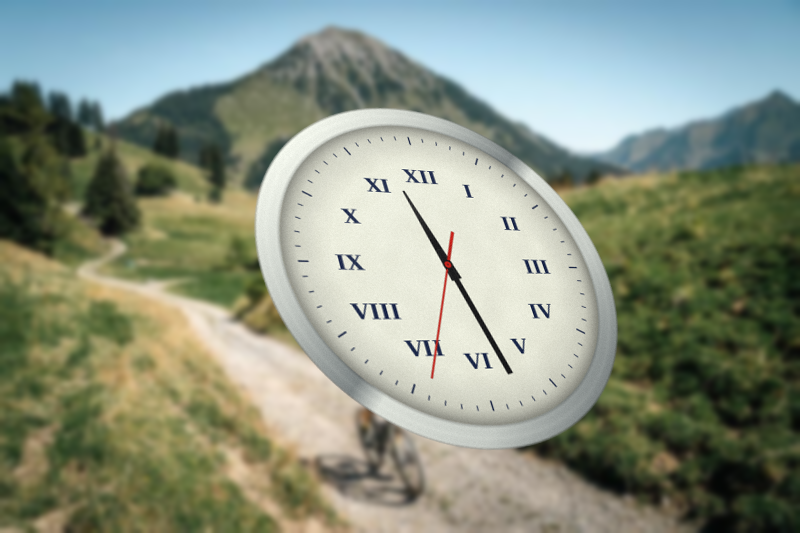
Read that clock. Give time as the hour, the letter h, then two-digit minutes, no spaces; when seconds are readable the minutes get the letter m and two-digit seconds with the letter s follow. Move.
11h27m34s
